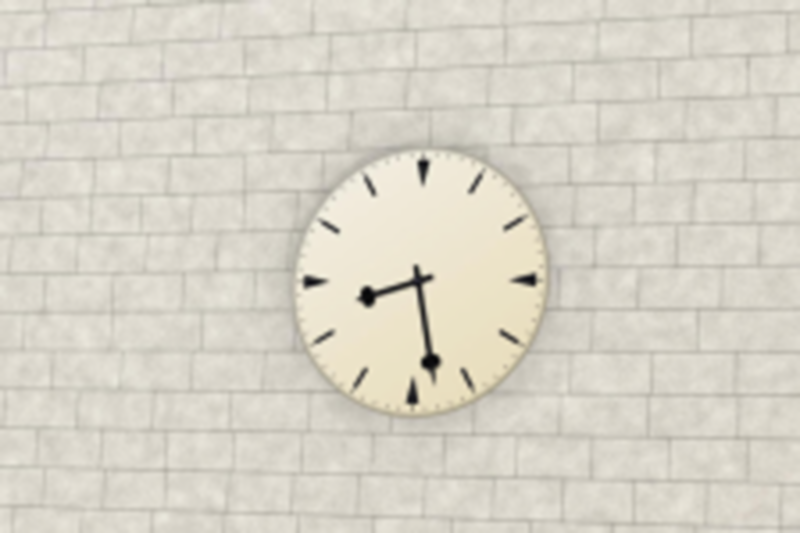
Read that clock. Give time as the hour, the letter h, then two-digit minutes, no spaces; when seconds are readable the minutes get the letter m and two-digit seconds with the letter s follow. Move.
8h28
